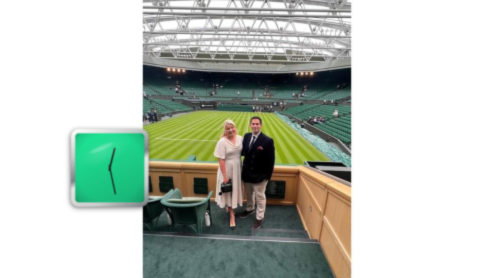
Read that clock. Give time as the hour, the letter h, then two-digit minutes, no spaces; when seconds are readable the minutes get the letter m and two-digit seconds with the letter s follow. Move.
12h28
